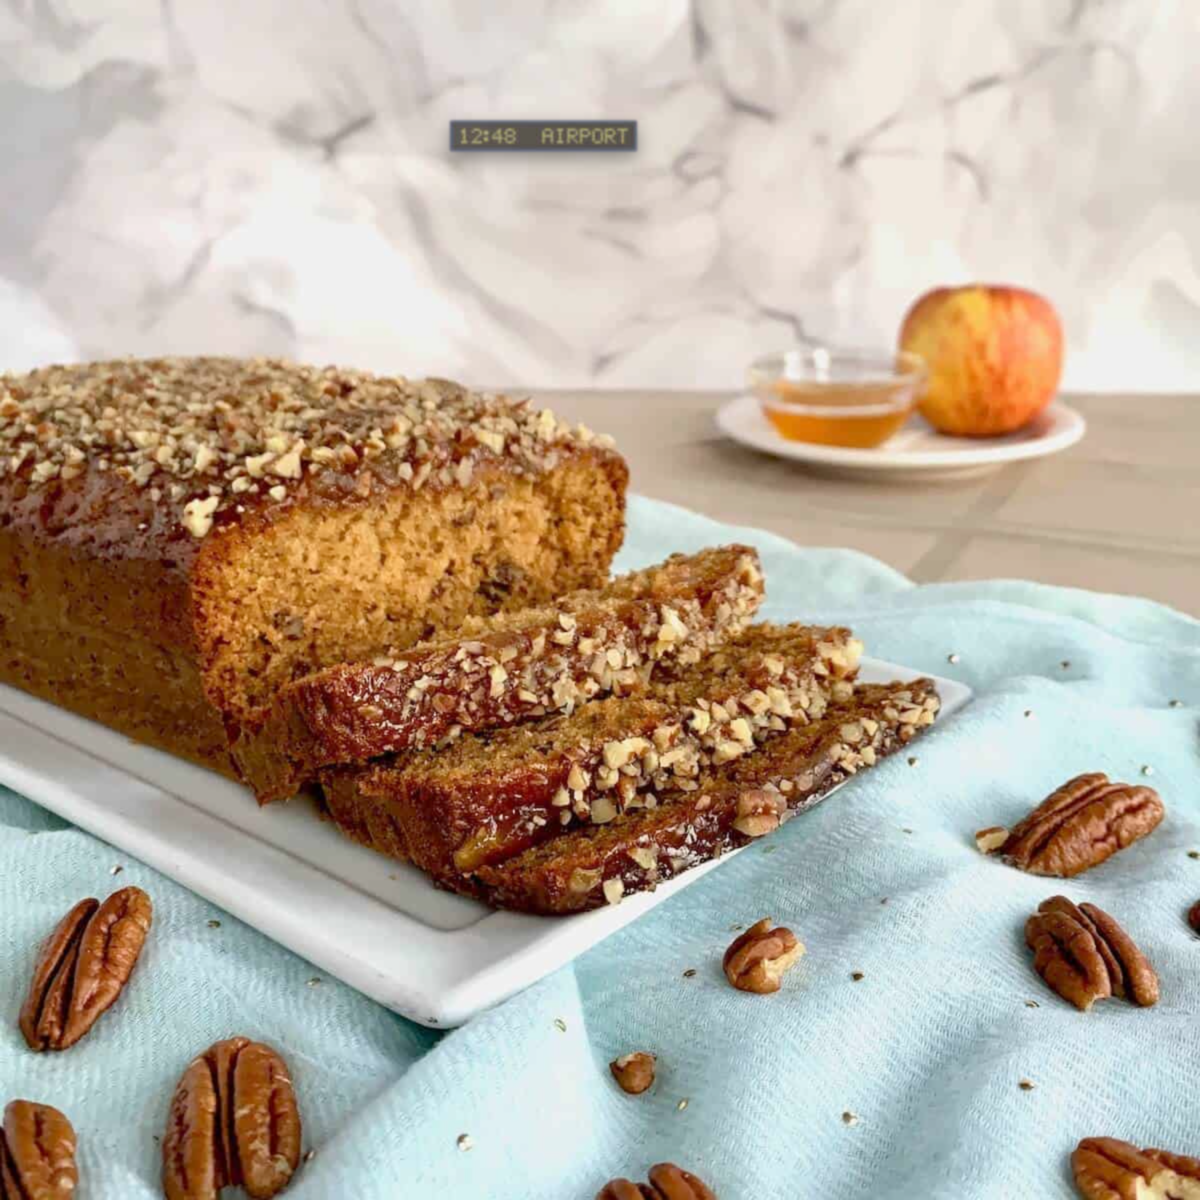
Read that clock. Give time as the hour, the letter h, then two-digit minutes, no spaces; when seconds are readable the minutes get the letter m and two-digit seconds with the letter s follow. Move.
12h48
